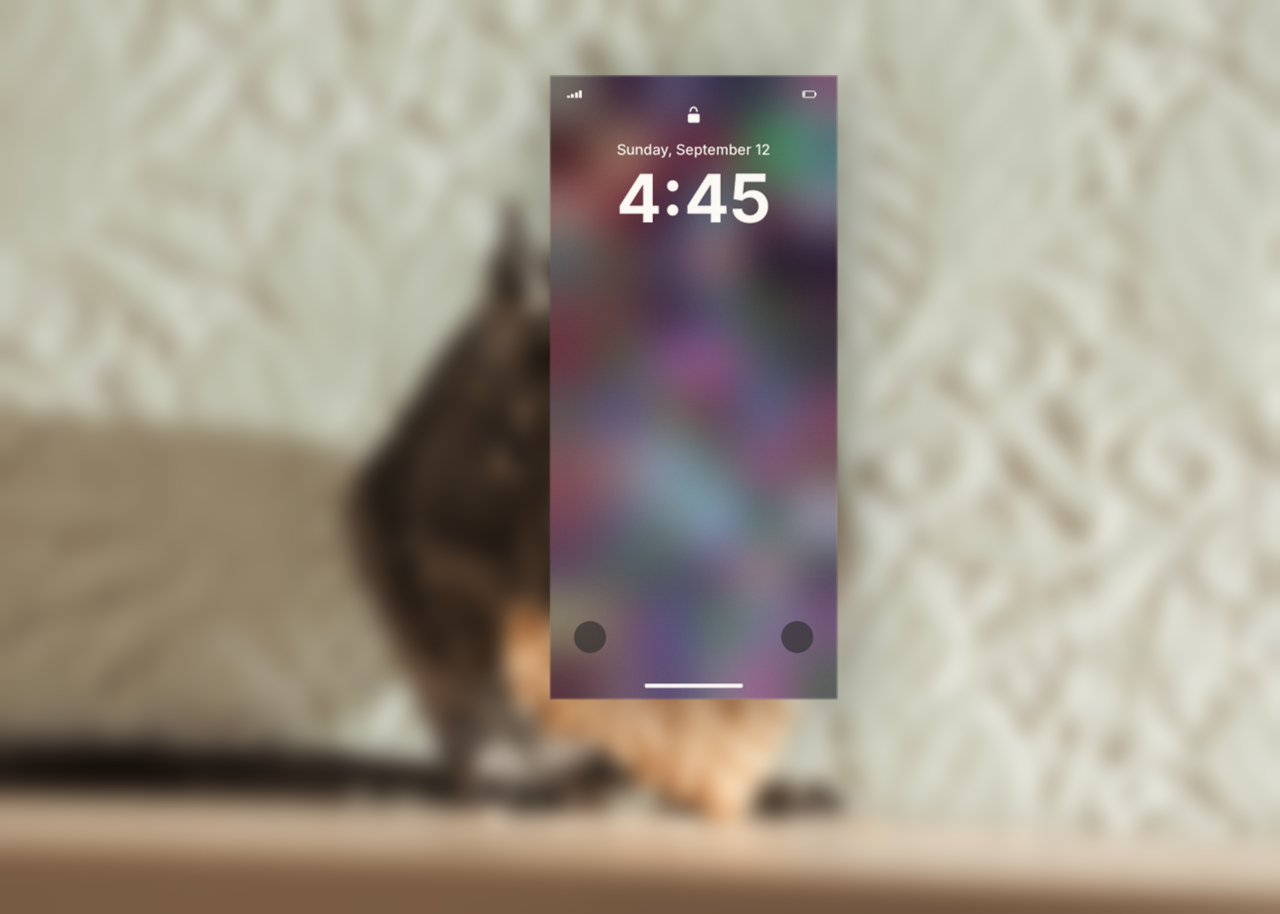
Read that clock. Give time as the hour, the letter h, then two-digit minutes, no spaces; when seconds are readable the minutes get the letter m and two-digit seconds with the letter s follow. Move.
4h45
